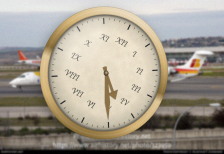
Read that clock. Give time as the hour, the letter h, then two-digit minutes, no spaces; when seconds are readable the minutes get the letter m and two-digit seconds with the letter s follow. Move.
4h25
